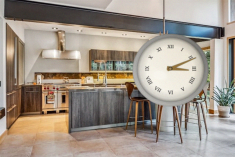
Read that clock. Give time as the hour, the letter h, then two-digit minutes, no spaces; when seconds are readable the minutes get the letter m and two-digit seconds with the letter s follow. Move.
3h11
